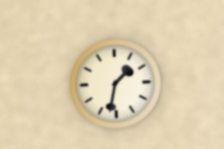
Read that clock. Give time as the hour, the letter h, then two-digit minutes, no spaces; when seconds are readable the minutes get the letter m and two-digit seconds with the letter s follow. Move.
1h32
